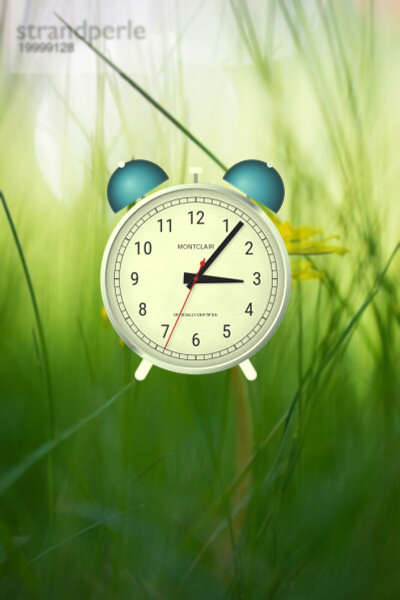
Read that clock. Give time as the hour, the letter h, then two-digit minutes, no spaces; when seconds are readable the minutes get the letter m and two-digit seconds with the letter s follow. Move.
3h06m34s
